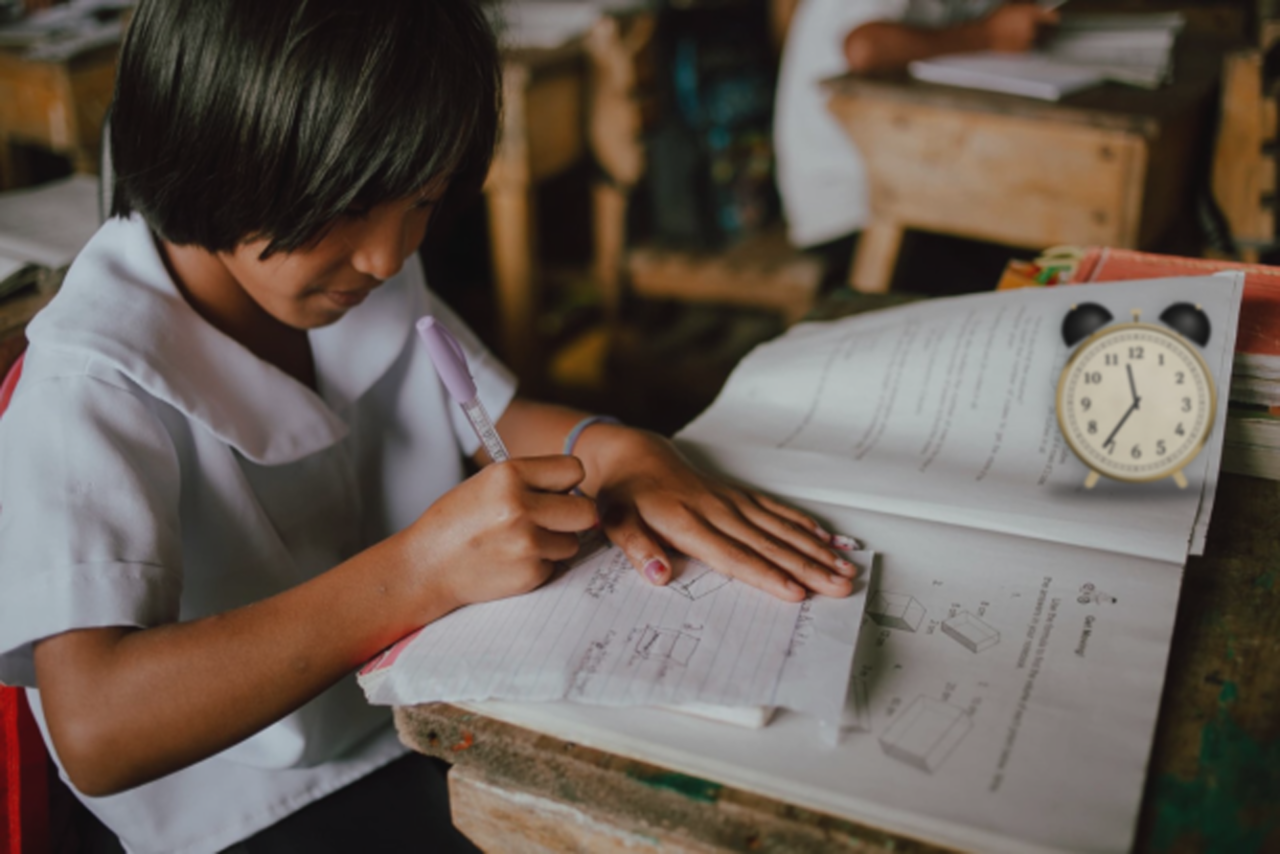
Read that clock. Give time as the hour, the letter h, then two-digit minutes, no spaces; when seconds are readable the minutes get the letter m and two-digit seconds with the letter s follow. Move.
11h36
